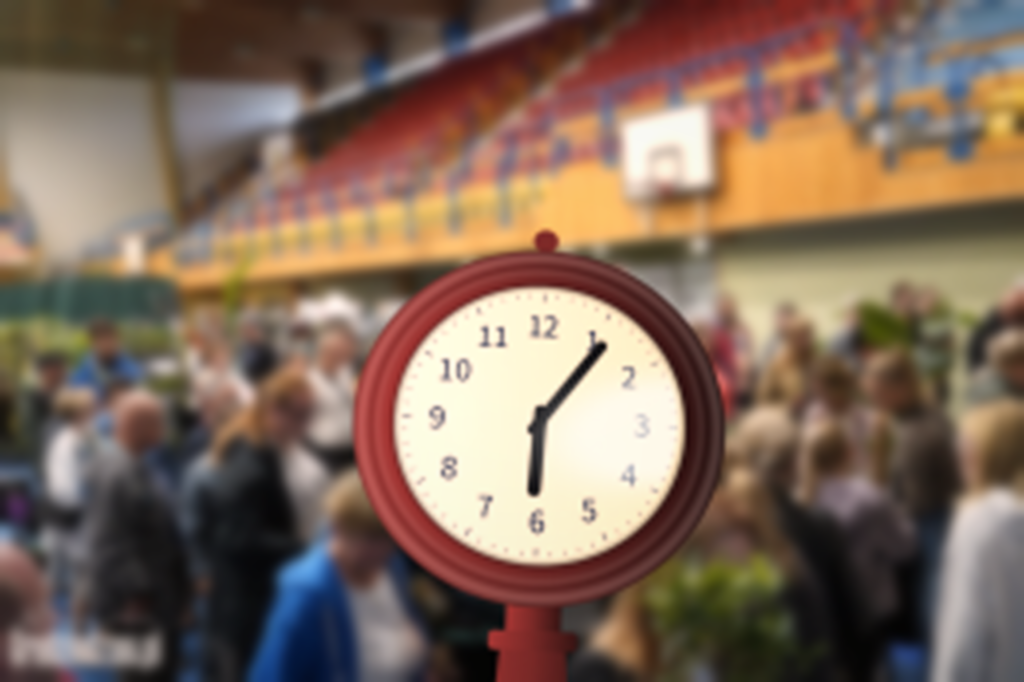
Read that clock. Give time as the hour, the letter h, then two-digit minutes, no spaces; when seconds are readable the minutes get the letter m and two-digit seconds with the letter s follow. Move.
6h06
